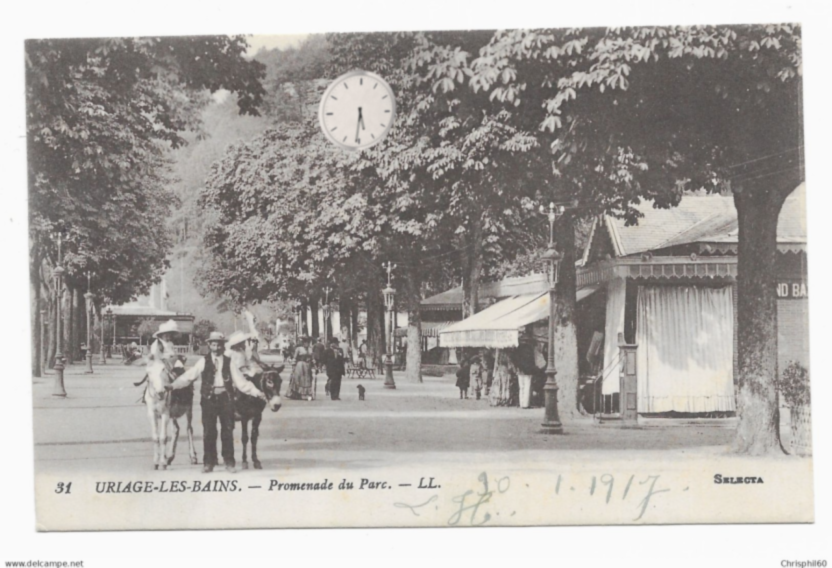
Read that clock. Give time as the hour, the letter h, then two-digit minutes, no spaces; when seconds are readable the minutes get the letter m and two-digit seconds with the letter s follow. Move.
5h31
